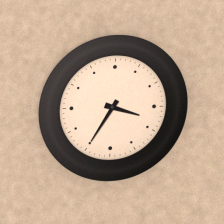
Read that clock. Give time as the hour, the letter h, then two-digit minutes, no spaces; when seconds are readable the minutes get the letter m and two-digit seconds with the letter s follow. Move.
3h35
